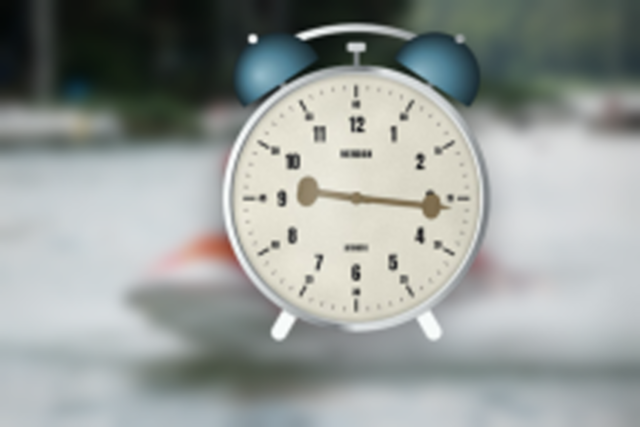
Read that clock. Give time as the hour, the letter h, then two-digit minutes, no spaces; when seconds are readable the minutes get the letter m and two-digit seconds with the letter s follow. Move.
9h16
